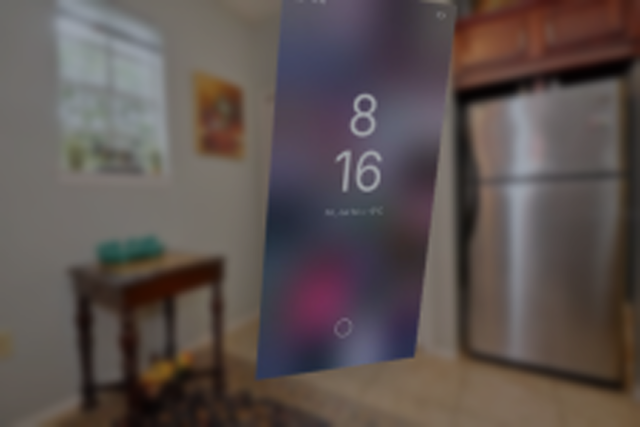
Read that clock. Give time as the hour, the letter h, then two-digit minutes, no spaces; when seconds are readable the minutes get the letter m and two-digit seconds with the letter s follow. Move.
8h16
